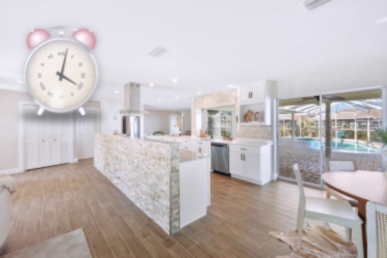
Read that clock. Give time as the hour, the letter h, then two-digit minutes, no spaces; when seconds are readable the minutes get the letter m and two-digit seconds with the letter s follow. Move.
4h02
